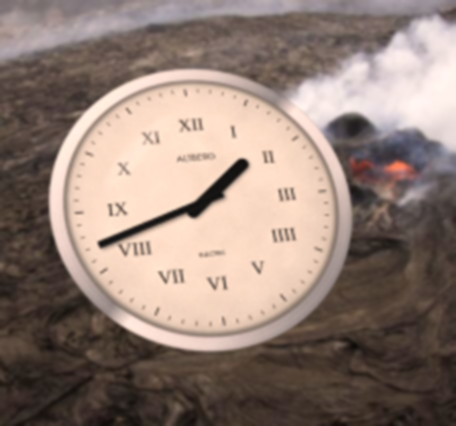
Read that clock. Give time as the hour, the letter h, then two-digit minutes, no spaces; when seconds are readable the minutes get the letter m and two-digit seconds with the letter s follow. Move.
1h42
